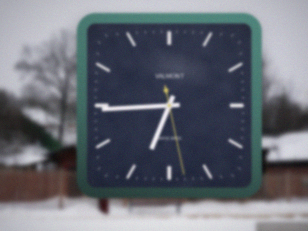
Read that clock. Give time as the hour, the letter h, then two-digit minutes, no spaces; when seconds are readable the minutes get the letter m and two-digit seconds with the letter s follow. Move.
6h44m28s
